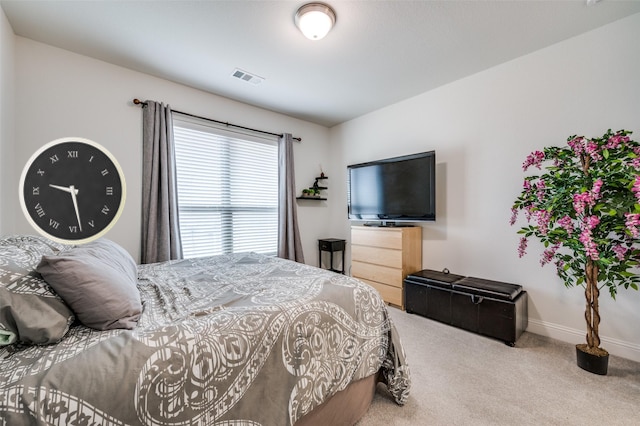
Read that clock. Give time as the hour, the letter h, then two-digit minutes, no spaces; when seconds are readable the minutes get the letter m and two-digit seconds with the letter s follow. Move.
9h28
